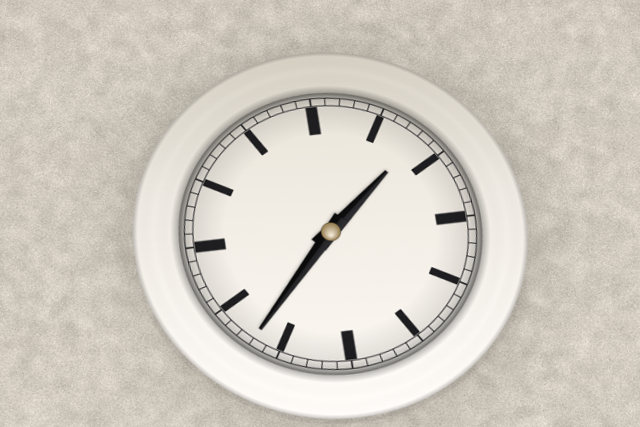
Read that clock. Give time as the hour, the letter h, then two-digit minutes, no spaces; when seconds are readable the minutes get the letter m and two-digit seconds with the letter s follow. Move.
1h37
